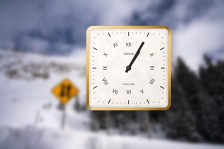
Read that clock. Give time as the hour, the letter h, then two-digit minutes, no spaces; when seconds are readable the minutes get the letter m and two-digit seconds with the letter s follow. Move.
1h05
